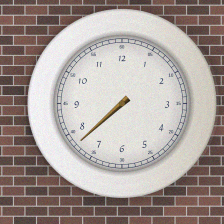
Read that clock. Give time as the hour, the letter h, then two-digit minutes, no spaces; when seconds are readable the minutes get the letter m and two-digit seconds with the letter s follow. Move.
7h38
